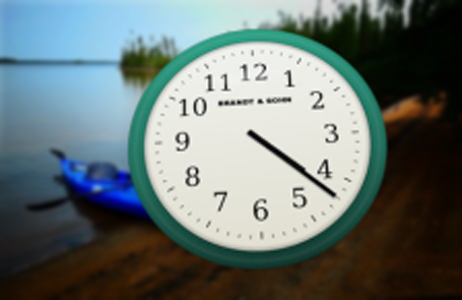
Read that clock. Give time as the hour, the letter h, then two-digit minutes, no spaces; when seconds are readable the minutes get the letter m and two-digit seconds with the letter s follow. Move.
4h22
